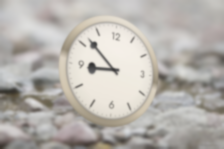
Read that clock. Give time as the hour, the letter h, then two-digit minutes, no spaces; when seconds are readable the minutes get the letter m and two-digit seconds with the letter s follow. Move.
8h52
